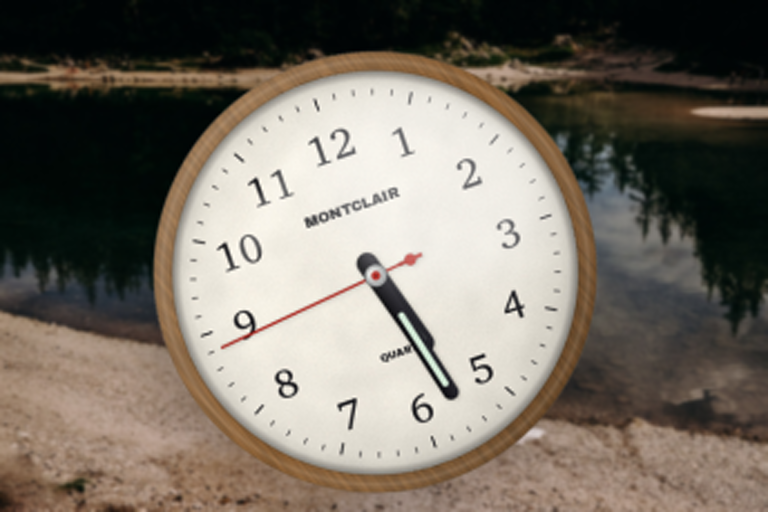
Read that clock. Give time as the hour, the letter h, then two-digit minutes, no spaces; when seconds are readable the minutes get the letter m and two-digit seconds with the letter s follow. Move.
5h27m44s
